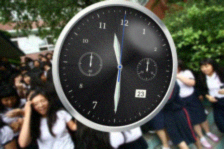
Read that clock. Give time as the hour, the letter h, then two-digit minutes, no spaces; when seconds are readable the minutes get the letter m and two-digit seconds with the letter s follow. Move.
11h30
